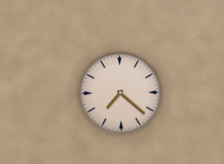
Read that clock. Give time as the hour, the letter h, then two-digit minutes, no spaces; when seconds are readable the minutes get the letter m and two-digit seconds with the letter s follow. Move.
7h22
